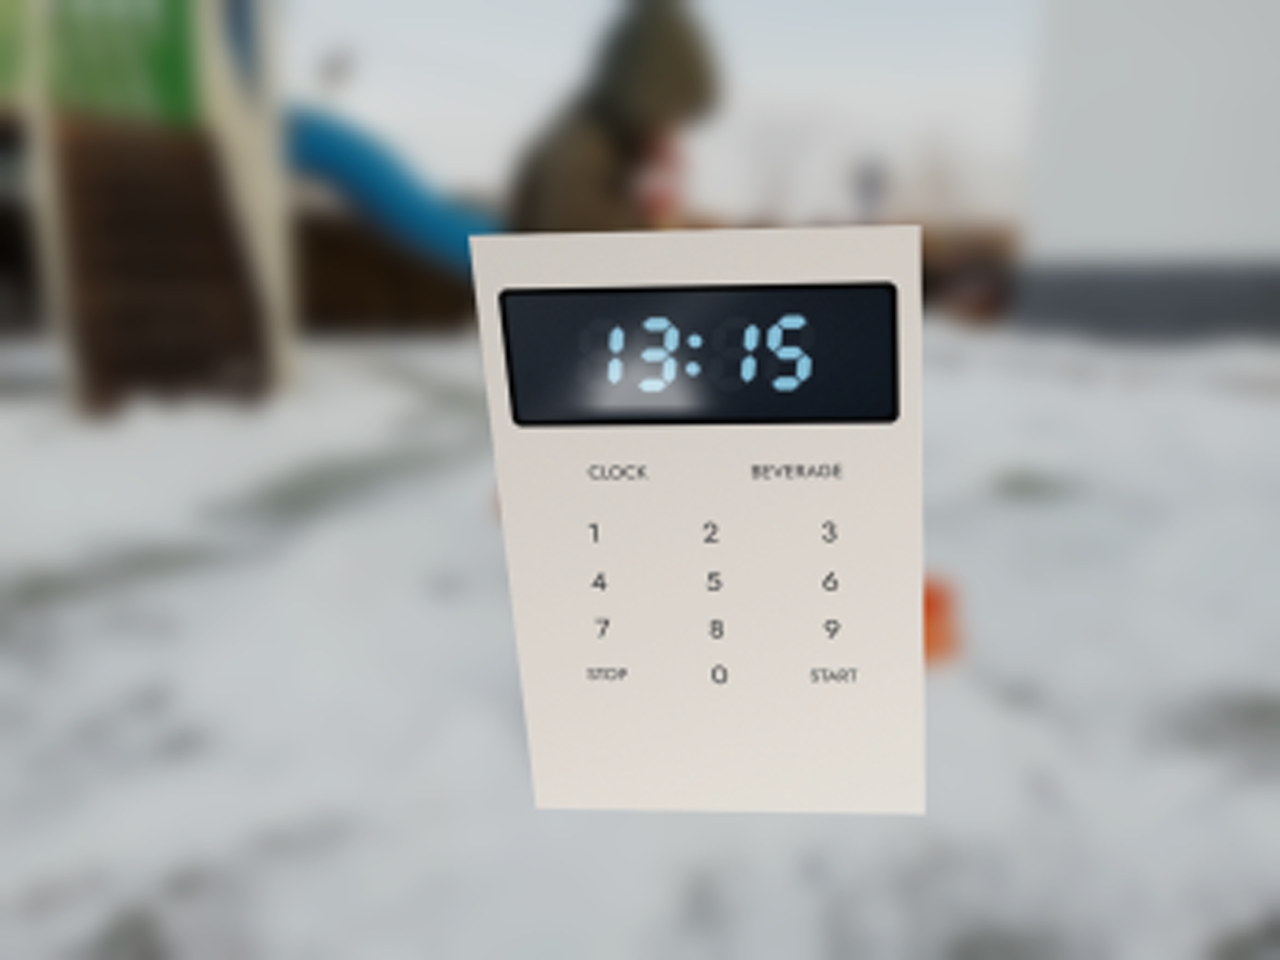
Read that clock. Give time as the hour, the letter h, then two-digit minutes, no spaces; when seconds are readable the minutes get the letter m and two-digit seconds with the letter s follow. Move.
13h15
